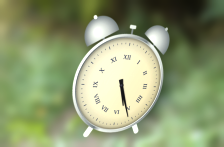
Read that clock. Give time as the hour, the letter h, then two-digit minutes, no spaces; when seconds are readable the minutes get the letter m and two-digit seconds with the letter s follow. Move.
5h26
